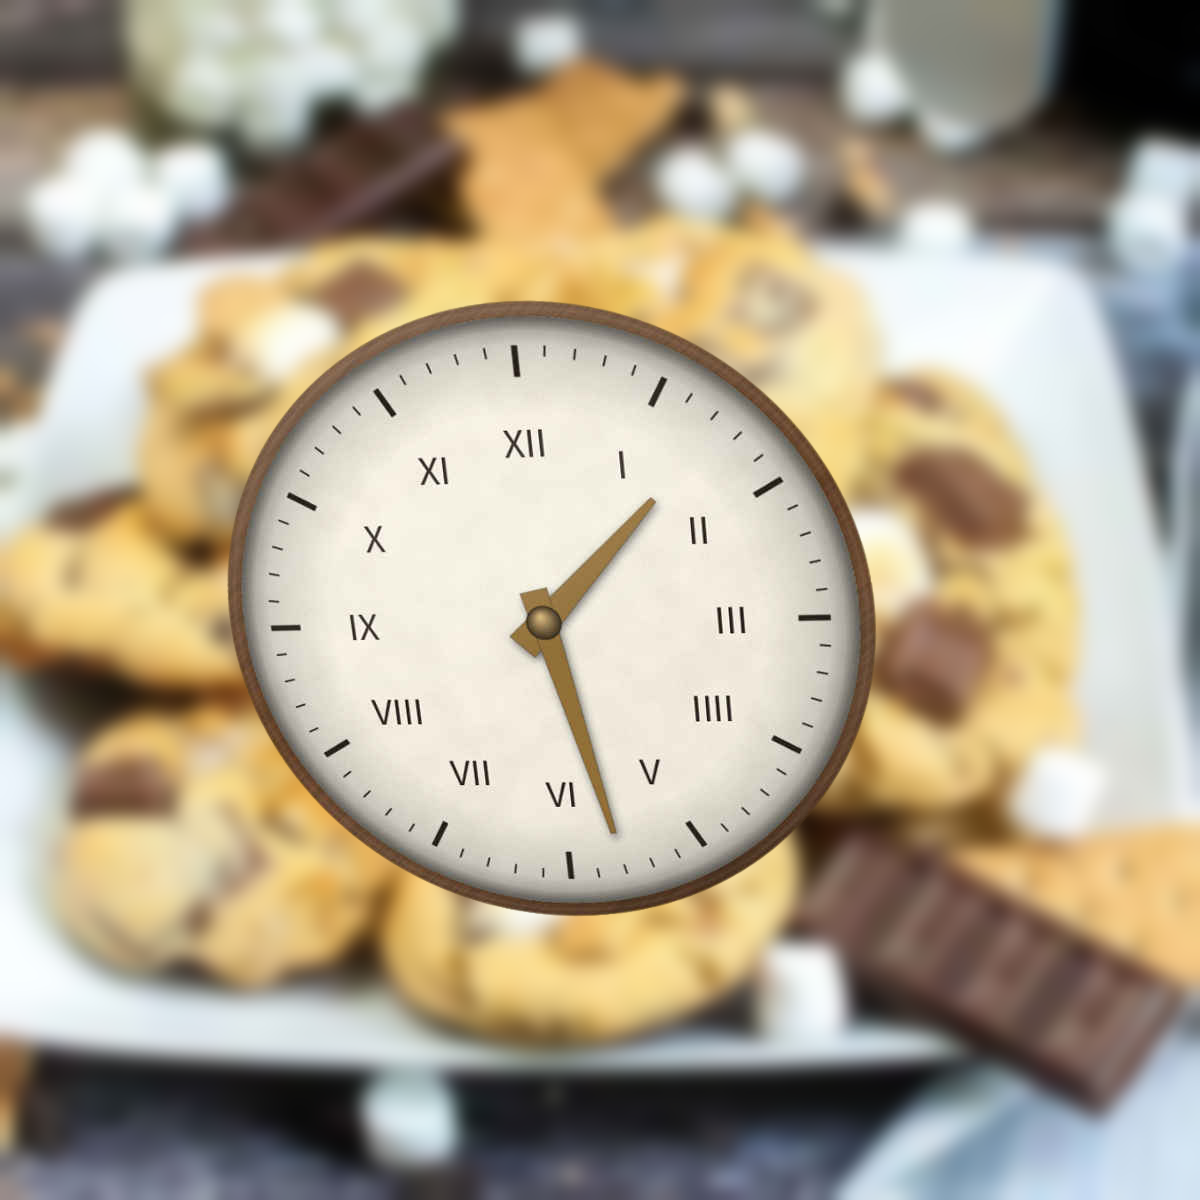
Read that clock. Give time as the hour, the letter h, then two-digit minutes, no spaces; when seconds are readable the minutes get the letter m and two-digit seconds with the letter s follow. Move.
1h28
